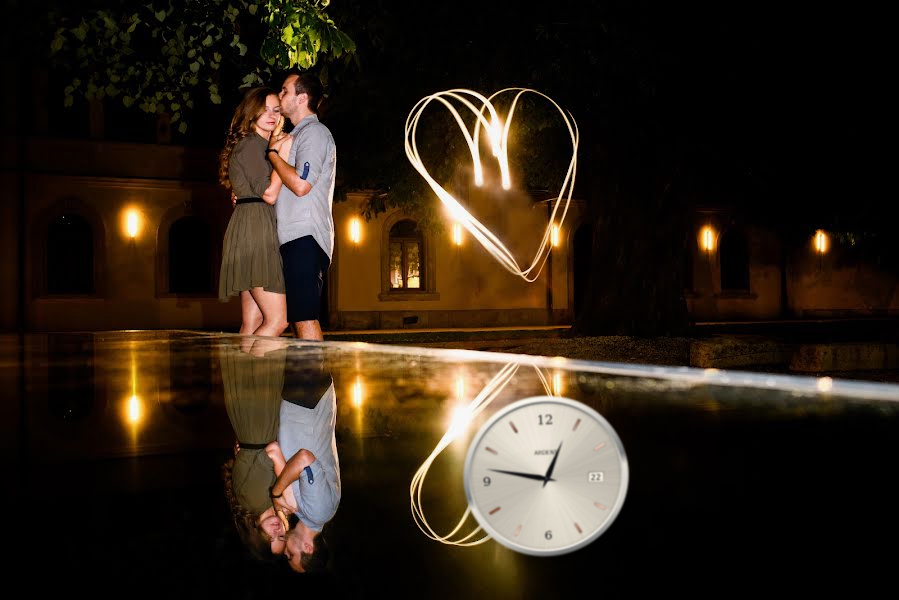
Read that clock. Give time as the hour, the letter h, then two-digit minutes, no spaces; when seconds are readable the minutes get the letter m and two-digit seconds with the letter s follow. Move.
12h47
